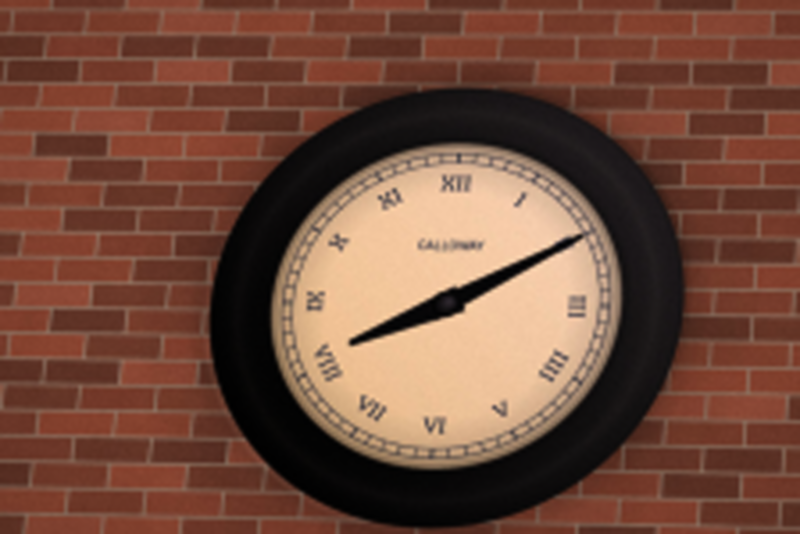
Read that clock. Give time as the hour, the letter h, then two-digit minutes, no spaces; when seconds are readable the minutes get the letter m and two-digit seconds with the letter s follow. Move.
8h10
